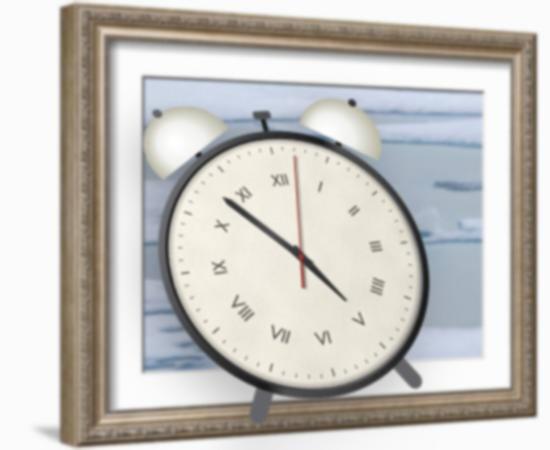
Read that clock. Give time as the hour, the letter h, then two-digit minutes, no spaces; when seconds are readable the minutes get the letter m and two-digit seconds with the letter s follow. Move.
4h53m02s
